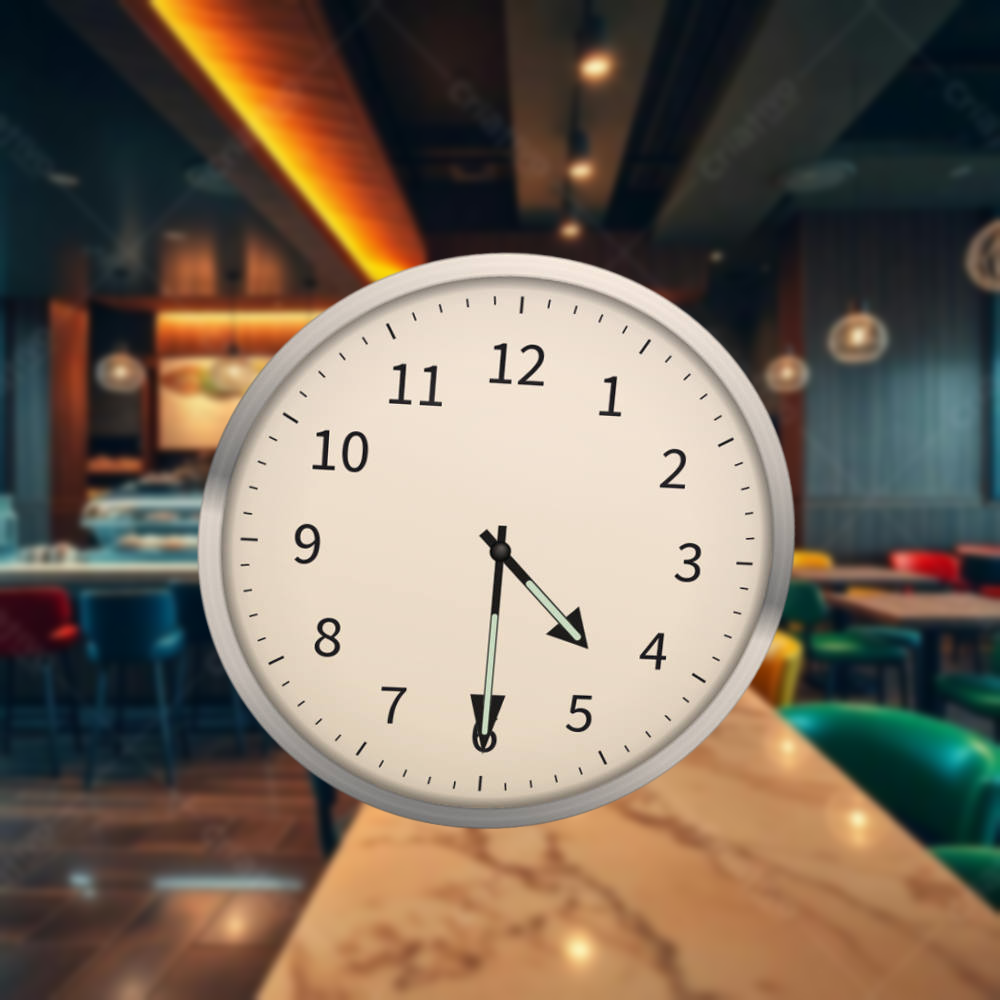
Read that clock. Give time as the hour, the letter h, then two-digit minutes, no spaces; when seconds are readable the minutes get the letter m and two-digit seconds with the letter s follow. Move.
4h30
